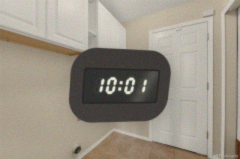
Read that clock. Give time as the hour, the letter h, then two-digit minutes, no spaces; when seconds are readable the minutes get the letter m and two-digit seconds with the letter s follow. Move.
10h01
